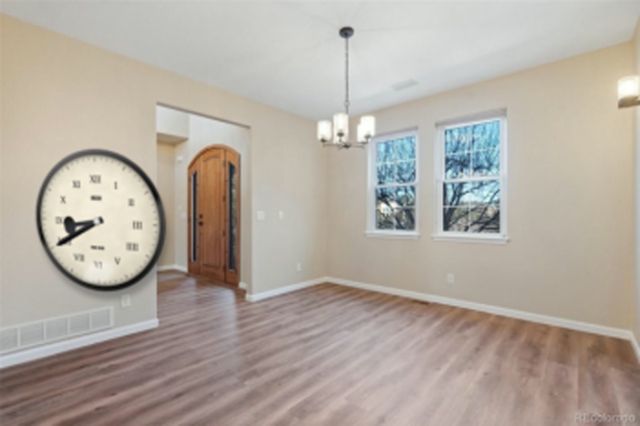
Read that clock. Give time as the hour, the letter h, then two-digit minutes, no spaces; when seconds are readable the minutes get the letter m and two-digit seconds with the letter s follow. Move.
8h40
